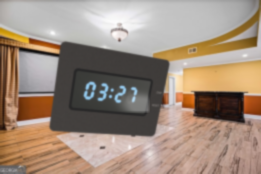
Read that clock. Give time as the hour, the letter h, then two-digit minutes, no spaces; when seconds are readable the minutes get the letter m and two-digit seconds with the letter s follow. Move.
3h27
